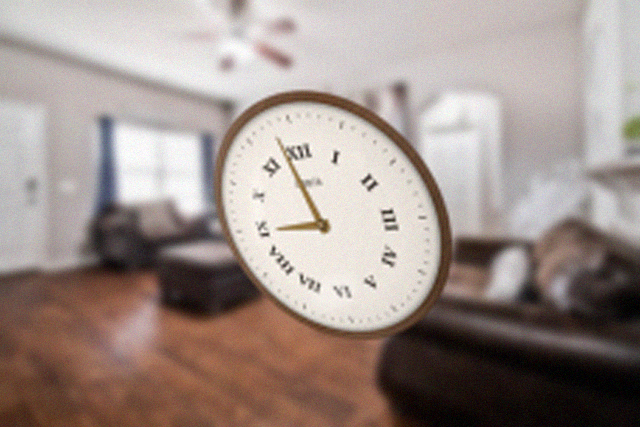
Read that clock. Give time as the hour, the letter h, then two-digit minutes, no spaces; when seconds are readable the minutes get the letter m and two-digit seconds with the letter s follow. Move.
8h58
